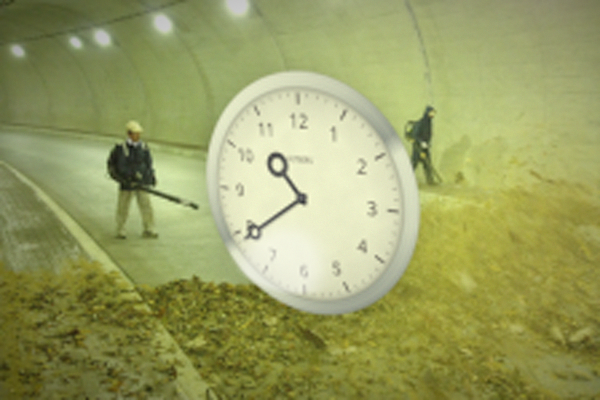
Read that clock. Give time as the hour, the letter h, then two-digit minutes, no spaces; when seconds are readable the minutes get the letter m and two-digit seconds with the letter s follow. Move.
10h39
